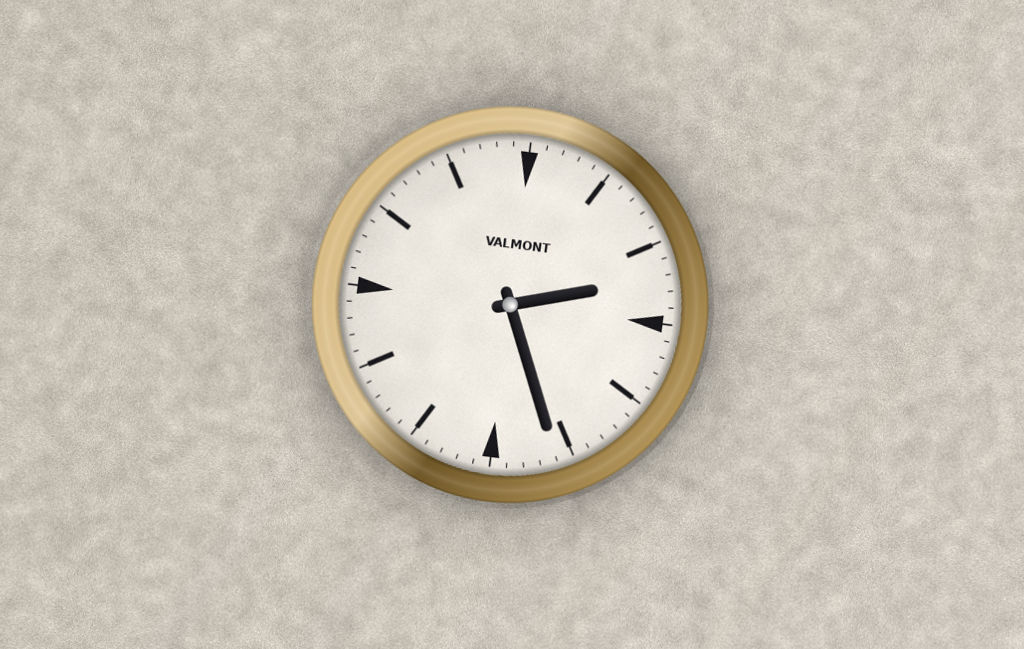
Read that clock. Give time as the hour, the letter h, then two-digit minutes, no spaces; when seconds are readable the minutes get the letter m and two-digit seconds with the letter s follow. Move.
2h26
